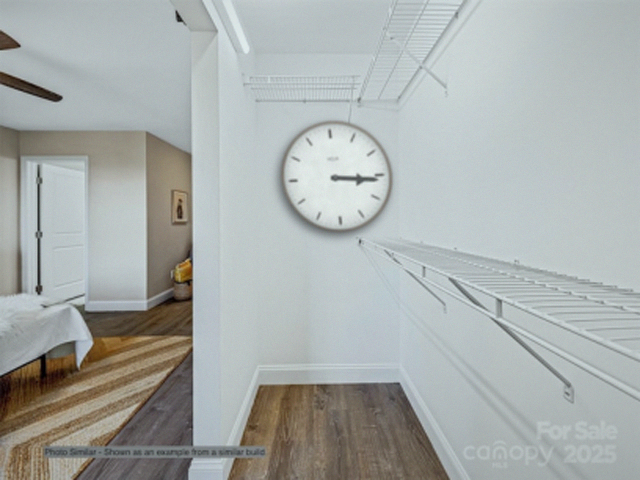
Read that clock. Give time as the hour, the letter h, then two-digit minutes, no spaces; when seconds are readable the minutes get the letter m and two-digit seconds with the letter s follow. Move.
3h16
